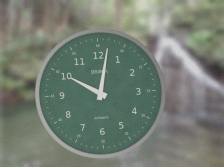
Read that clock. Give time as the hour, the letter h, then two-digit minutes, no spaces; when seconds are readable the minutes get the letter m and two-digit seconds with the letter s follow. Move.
10h02
